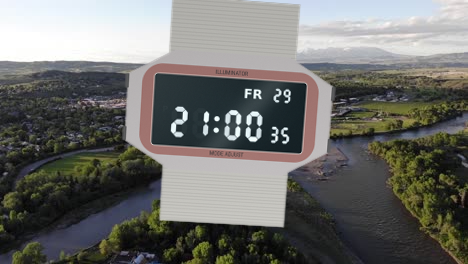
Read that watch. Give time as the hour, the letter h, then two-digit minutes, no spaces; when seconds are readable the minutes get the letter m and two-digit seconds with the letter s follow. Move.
21h00m35s
